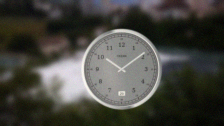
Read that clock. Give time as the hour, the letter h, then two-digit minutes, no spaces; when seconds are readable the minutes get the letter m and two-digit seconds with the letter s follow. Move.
10h09
